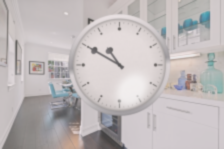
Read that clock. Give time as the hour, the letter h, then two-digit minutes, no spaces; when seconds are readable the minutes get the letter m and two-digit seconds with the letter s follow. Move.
10h50
